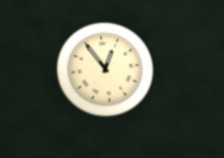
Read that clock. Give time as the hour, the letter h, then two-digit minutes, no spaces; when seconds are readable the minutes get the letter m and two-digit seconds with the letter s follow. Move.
12h55
